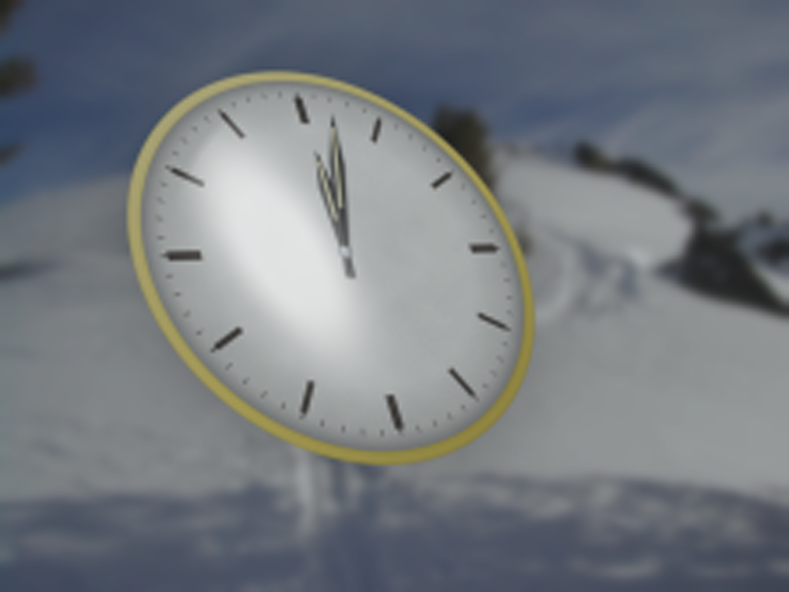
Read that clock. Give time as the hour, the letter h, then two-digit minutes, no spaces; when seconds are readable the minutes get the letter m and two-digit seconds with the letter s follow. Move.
12h02
